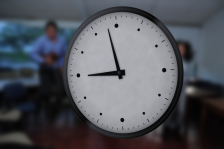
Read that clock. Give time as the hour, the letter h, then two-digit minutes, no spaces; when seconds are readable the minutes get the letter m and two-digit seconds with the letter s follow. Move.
8h58
